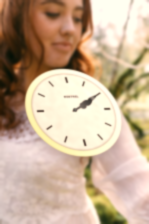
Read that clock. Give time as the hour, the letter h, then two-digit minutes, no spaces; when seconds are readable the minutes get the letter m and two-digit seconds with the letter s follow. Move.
2h10
